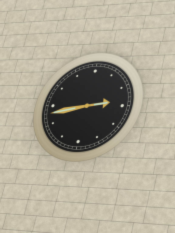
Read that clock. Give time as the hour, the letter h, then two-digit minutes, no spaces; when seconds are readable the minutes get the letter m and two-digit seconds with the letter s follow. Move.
2h43
